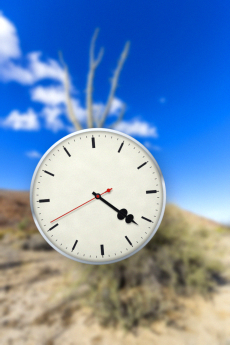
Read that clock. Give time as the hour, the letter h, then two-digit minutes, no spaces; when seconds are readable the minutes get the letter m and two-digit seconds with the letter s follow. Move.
4h21m41s
